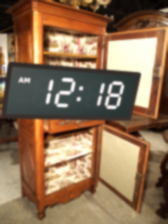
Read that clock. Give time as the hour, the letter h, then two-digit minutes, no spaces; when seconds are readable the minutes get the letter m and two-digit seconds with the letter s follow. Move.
12h18
